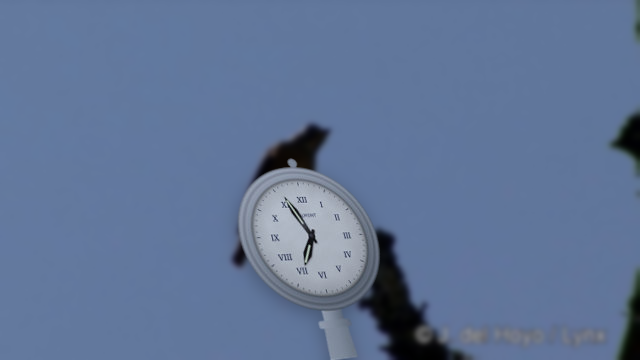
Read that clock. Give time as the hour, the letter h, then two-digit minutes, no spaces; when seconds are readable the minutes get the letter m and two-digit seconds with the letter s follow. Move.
6h56
